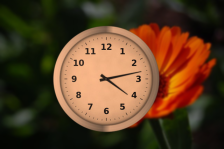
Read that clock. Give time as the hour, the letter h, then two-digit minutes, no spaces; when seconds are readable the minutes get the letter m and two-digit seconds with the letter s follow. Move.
4h13
